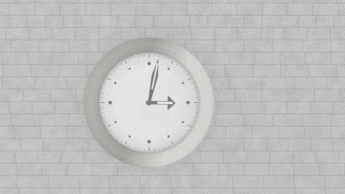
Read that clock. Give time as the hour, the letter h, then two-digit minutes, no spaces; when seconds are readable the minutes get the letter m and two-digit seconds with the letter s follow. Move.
3h02
